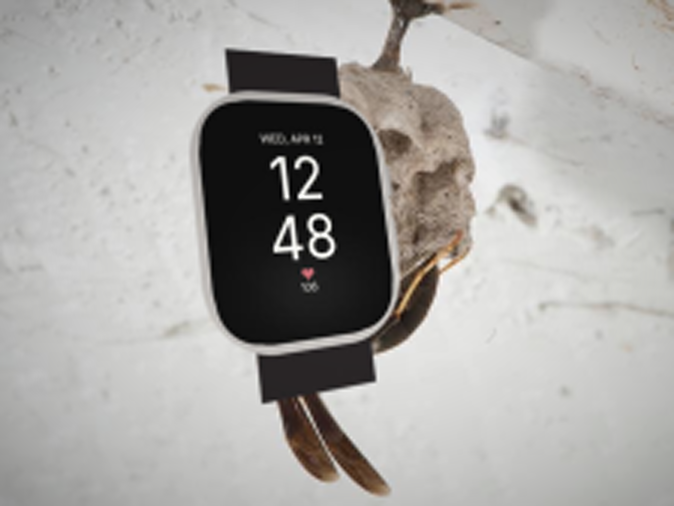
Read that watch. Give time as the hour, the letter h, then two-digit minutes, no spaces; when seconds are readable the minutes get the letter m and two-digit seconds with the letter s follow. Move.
12h48
